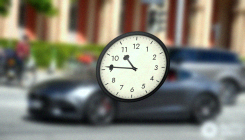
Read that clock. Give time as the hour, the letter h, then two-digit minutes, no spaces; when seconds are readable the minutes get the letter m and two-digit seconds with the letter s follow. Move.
10h46
